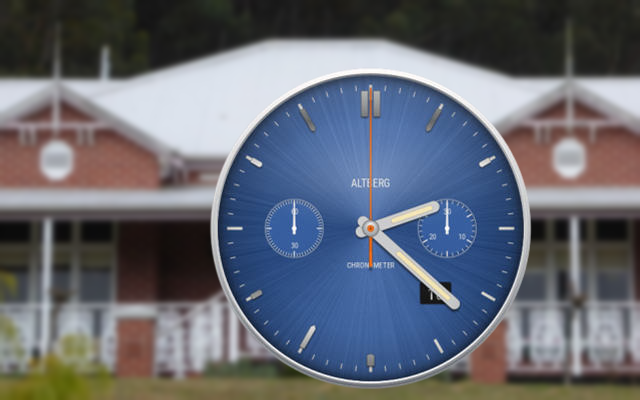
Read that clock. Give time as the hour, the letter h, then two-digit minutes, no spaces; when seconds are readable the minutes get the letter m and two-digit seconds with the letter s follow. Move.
2h22
